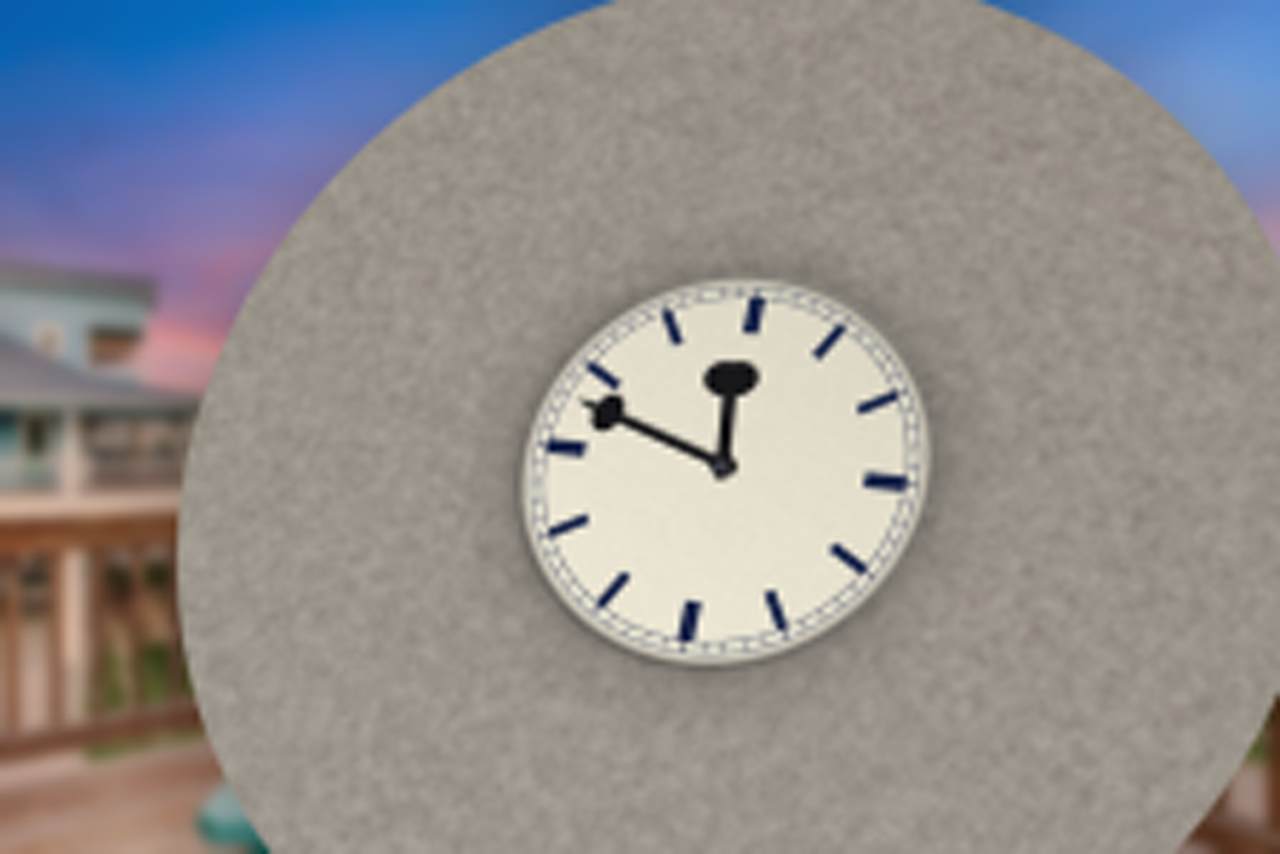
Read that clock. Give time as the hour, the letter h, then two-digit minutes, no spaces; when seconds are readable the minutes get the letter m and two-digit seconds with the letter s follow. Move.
11h48
